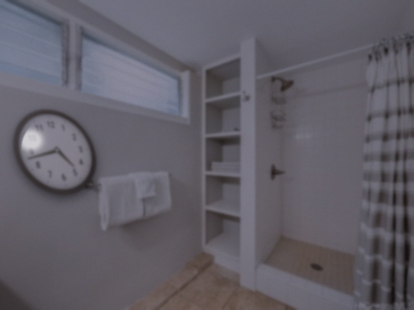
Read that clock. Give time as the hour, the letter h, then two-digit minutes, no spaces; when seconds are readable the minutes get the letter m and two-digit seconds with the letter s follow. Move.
4h43
